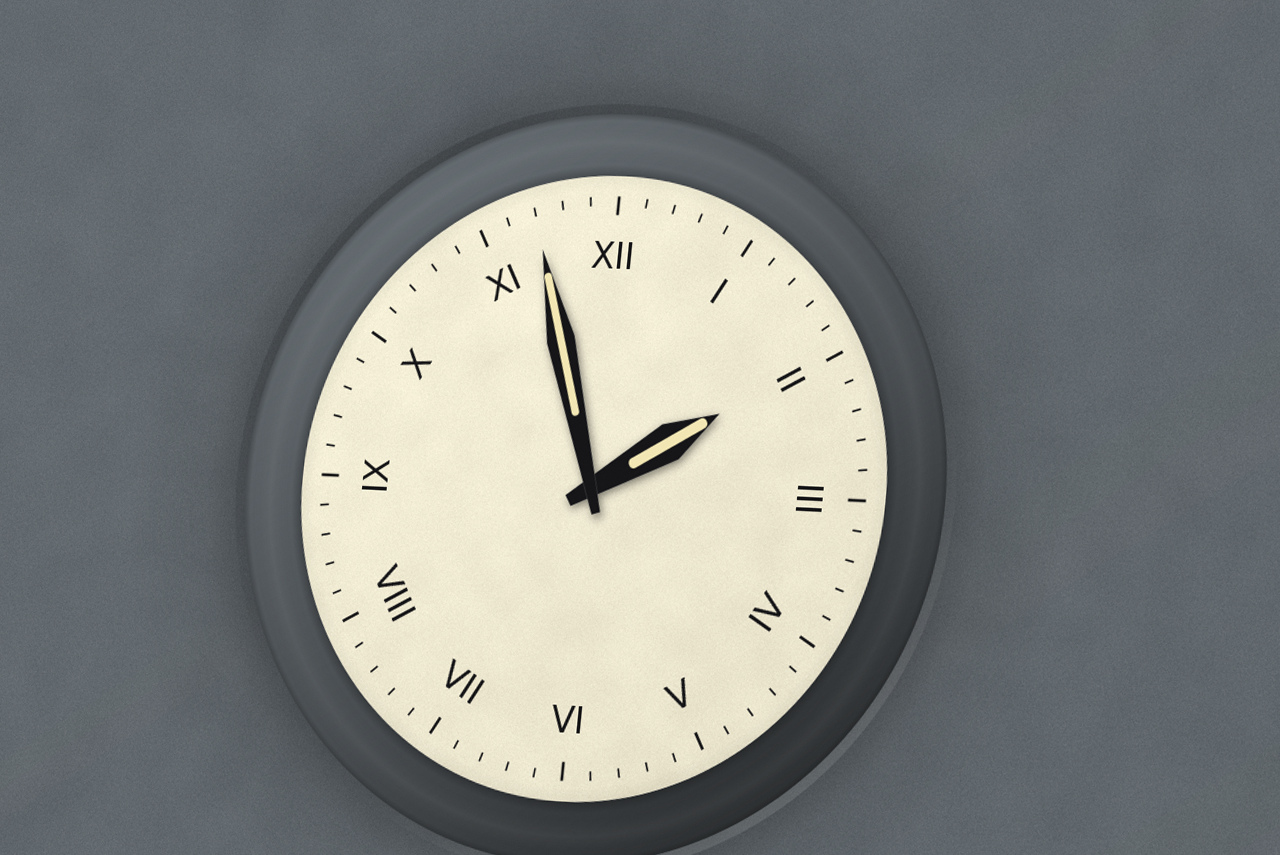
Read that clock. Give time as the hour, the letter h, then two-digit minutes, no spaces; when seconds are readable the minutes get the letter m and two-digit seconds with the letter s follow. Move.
1h57
